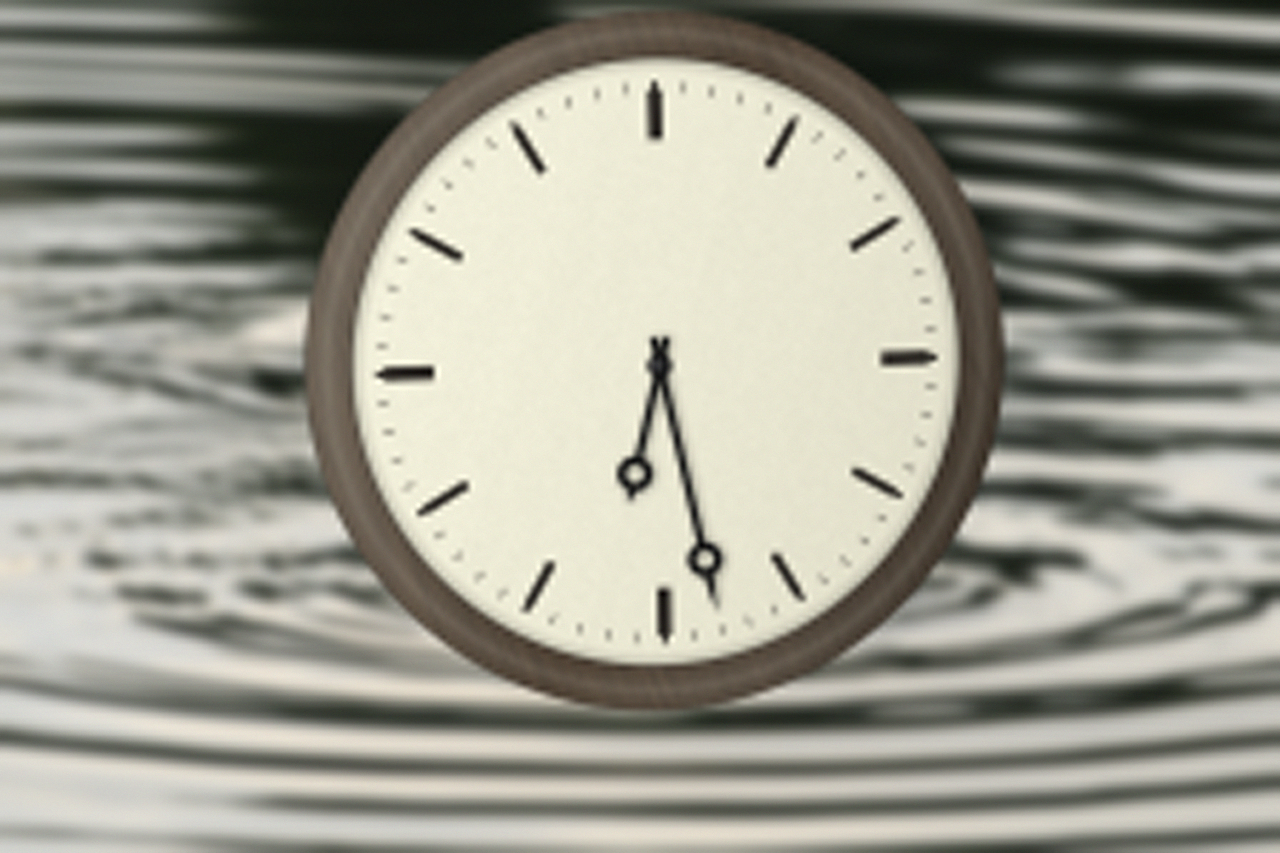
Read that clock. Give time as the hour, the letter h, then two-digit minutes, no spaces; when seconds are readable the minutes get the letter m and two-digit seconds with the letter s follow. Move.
6h28
